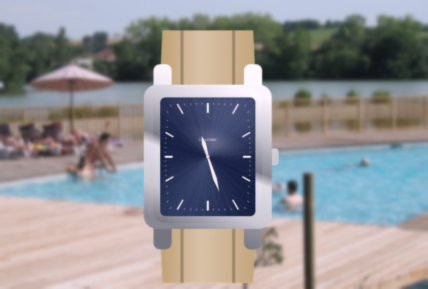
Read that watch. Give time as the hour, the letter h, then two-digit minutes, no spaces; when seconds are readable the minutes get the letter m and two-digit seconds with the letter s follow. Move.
11h27
